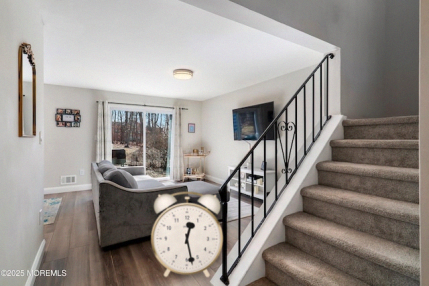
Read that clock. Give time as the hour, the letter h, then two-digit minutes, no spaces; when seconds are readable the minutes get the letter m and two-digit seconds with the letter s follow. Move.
12h28
